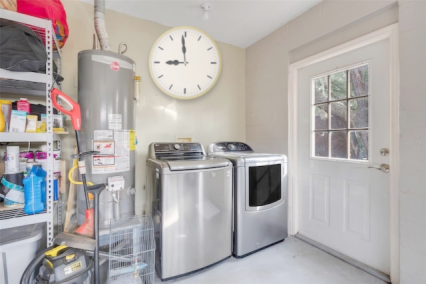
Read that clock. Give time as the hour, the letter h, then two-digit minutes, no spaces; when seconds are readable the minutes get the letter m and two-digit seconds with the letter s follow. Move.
8h59
